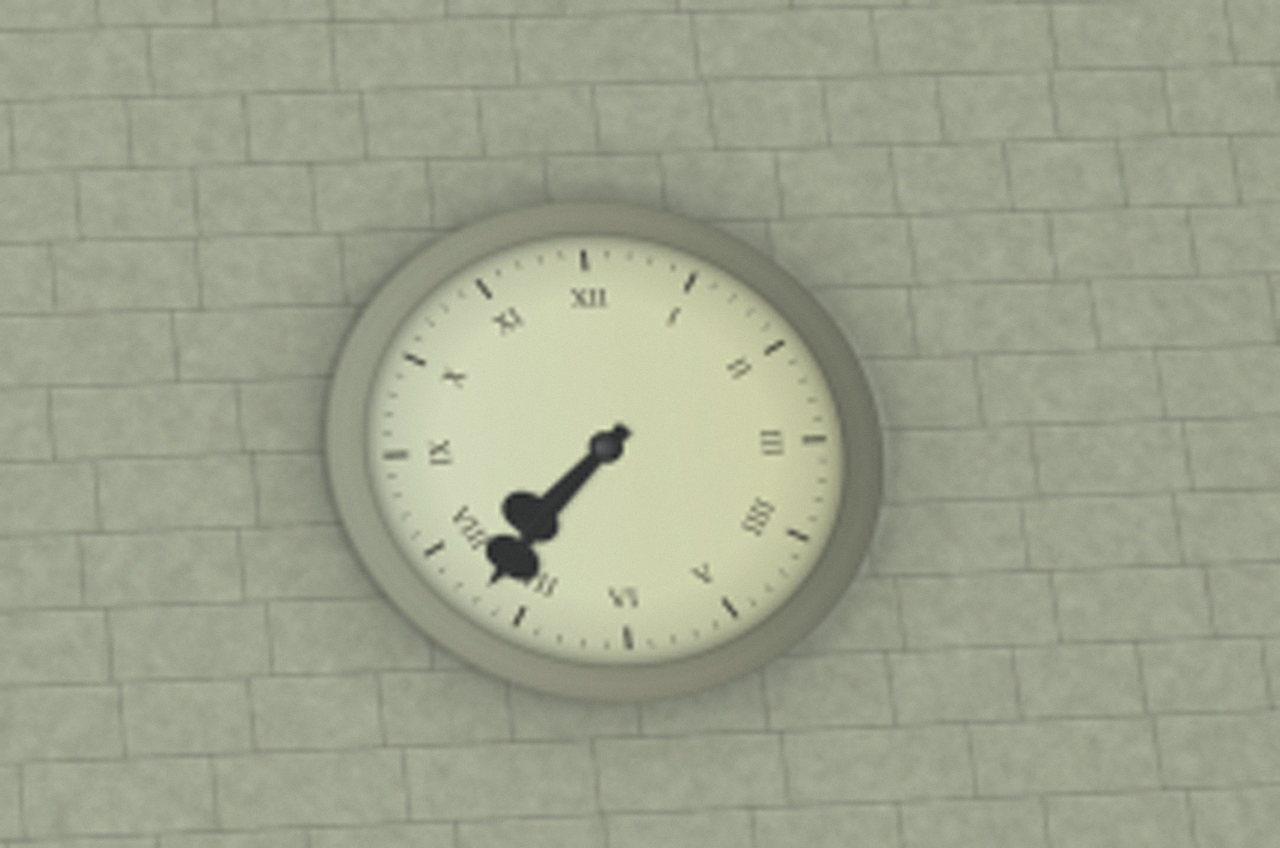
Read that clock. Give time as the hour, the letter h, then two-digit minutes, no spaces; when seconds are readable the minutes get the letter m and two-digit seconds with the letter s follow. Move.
7h37
